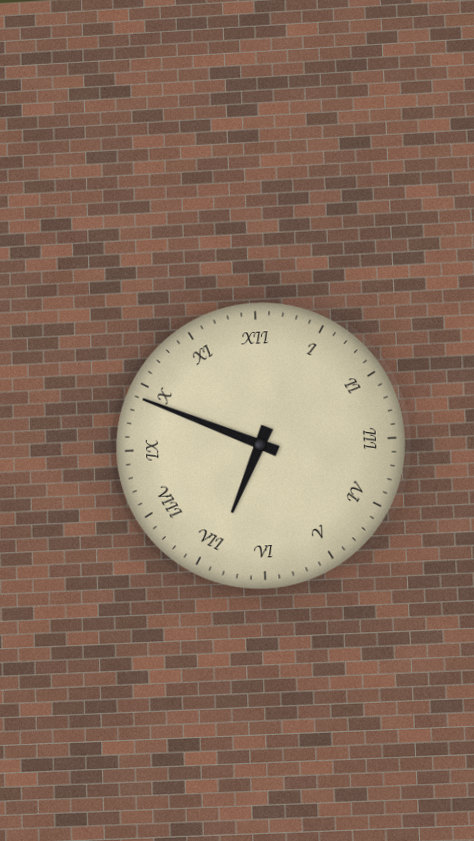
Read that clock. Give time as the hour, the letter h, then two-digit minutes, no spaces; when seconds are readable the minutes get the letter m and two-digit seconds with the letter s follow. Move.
6h49
